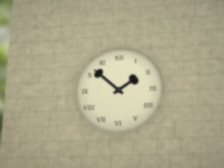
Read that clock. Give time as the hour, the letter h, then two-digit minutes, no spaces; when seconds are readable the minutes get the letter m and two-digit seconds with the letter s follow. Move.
1h52
